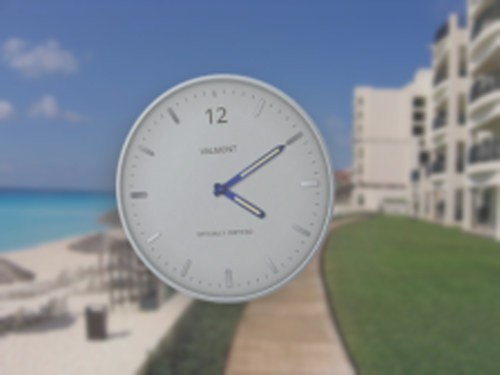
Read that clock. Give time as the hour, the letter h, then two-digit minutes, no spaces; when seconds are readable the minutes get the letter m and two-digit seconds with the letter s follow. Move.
4h10
